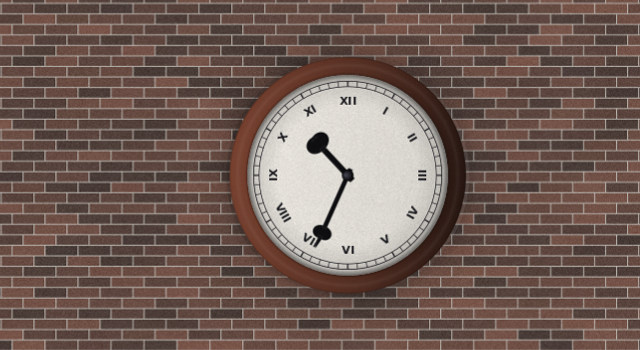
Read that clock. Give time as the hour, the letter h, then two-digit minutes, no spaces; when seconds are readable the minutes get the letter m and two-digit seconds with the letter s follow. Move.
10h34
